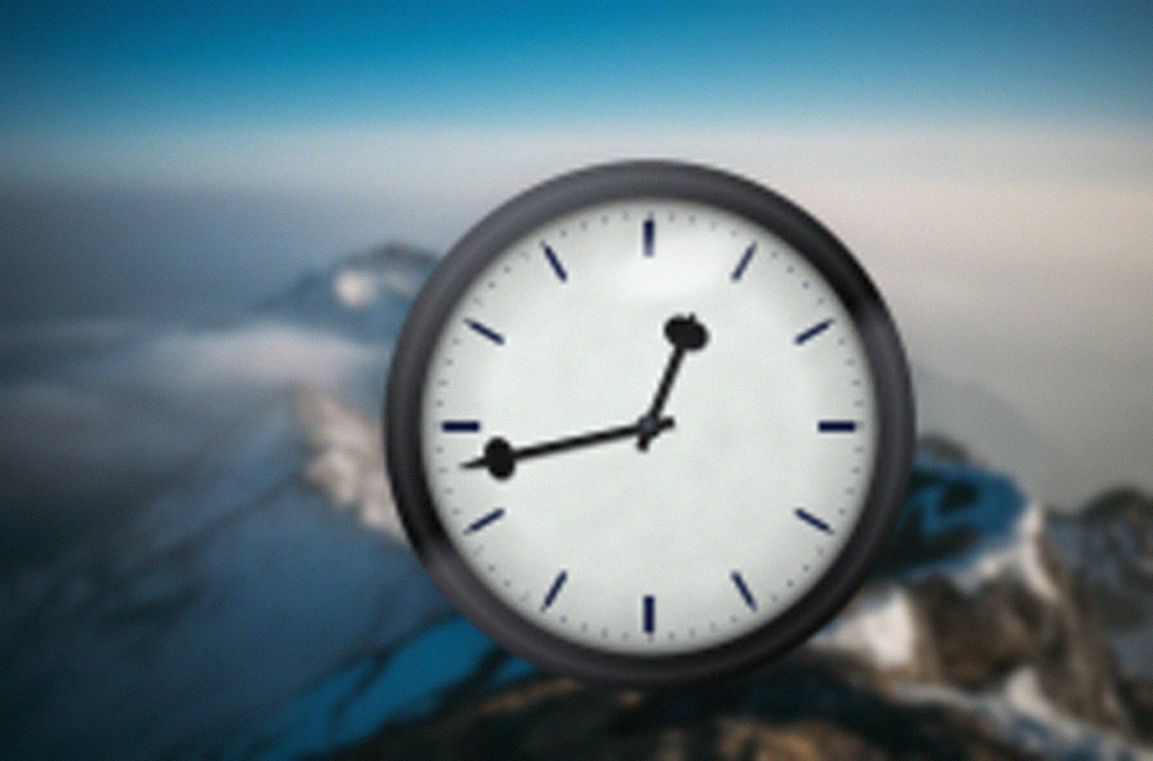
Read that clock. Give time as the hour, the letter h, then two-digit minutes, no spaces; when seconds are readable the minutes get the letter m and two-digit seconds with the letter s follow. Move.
12h43
